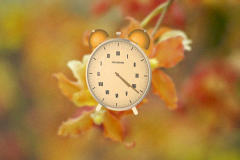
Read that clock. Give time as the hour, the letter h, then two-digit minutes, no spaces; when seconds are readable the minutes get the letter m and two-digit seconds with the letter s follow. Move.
4h21
